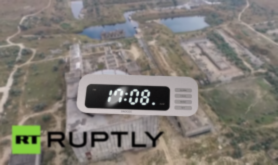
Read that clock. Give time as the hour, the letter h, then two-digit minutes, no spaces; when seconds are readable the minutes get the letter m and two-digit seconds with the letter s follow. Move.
17h08
